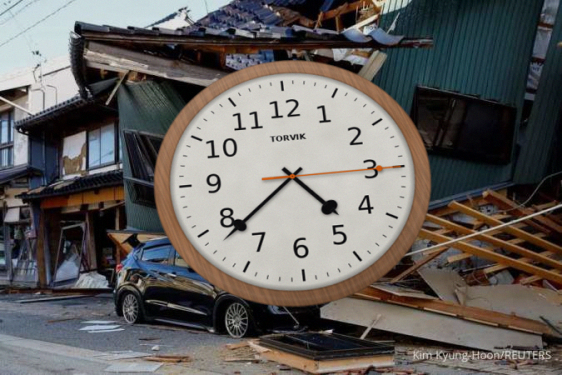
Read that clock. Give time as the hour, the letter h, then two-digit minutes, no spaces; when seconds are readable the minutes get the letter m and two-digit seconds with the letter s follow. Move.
4h38m15s
